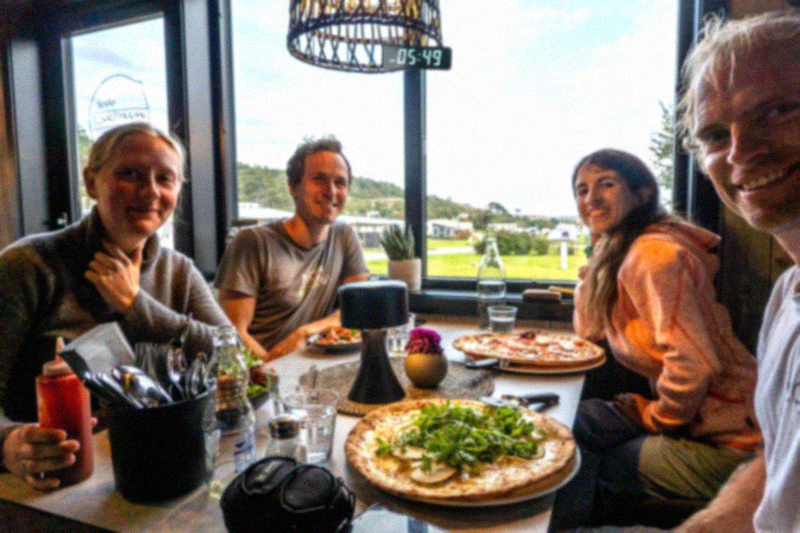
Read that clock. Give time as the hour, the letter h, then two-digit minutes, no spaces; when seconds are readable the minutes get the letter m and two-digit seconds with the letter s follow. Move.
5h49
